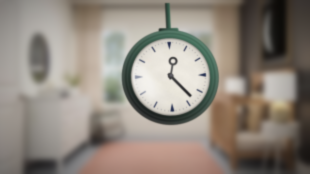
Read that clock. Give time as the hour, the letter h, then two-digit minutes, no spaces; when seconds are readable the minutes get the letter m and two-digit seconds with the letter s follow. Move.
12h23
